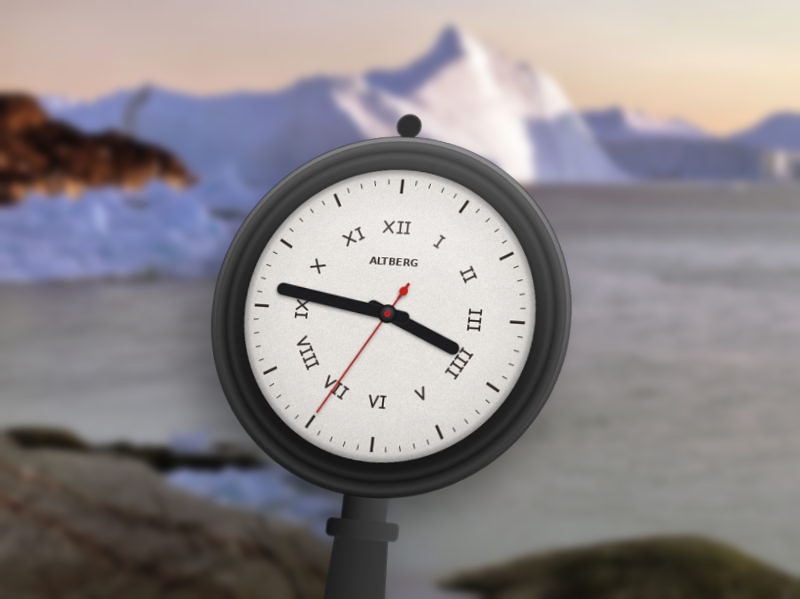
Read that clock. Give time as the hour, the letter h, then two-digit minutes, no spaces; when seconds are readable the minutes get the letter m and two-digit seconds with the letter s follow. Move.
3h46m35s
